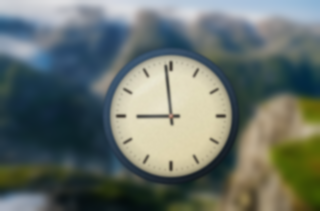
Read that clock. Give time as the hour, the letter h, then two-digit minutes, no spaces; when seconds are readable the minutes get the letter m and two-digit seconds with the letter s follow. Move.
8h59
